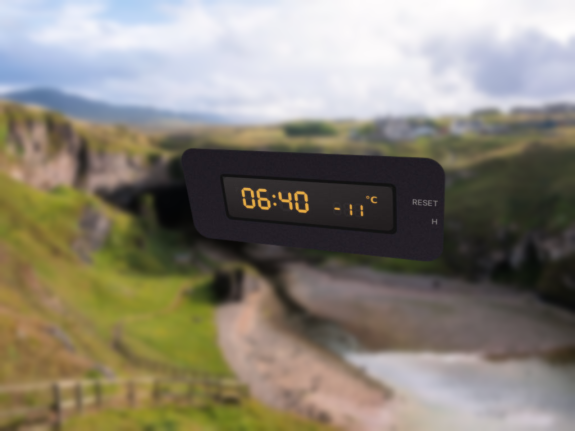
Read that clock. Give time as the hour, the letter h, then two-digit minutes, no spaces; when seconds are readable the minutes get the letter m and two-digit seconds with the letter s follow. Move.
6h40
